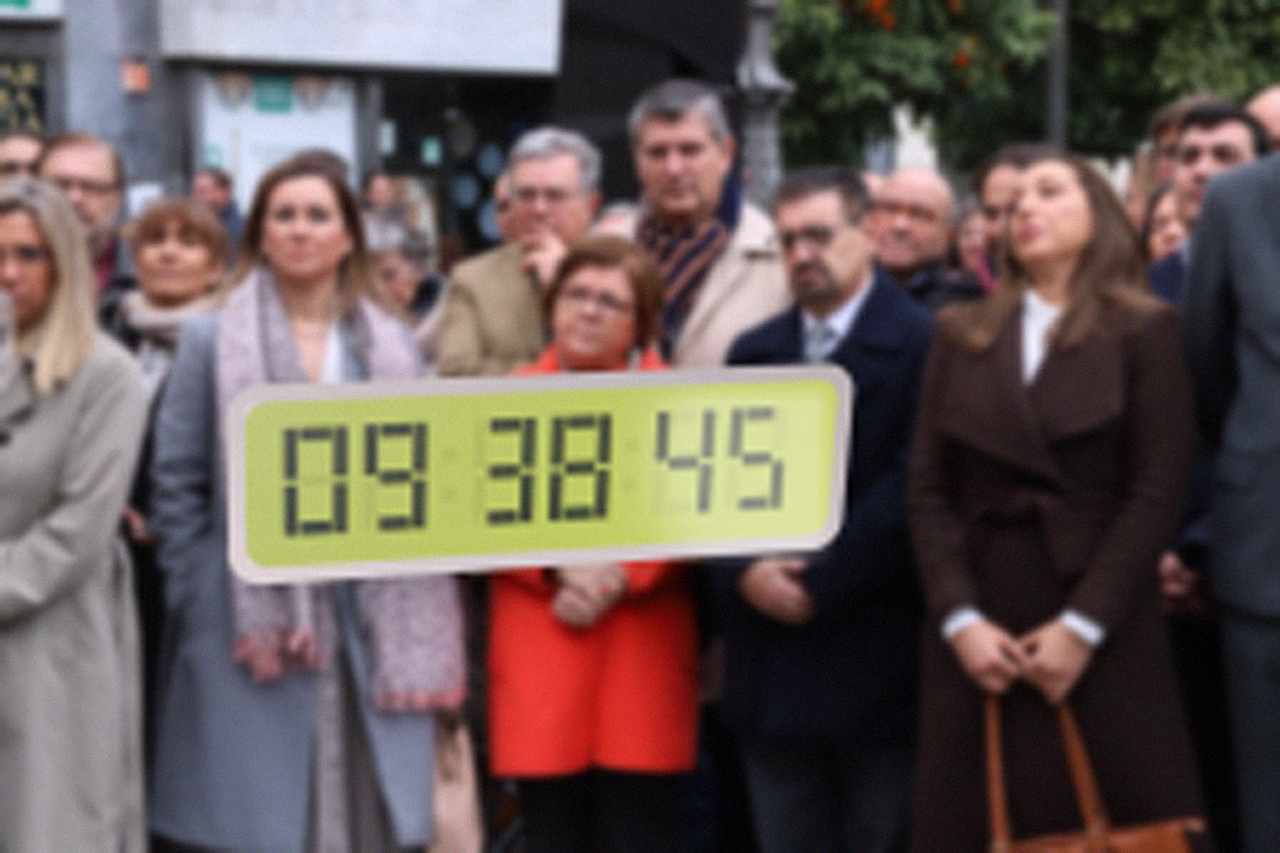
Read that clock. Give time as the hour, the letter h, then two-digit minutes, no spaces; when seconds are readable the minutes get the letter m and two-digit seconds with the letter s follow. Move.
9h38m45s
